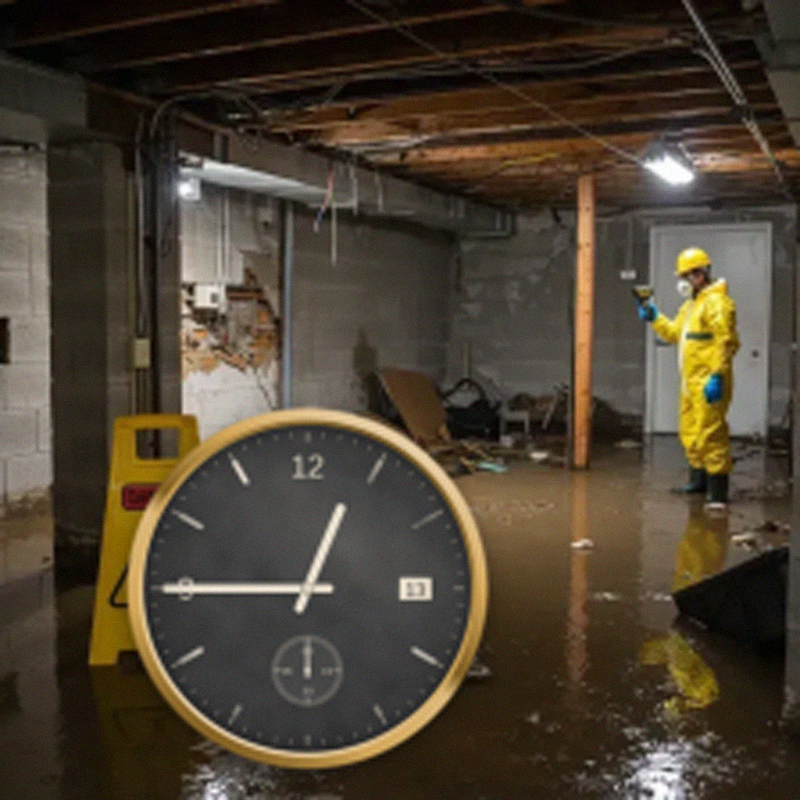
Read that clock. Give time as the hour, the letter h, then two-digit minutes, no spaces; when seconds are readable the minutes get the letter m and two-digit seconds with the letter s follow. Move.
12h45
